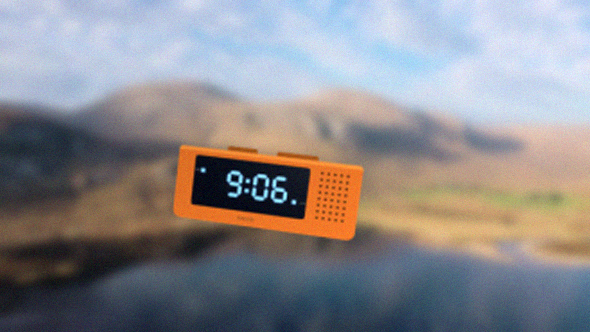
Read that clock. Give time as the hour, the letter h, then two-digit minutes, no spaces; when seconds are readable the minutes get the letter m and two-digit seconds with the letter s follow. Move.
9h06
